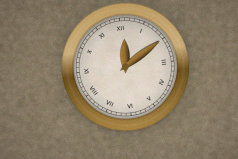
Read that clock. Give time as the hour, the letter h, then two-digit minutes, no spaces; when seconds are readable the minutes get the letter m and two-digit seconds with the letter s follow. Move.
12h10
